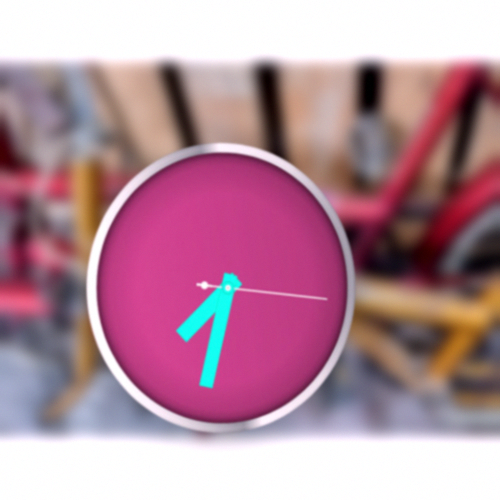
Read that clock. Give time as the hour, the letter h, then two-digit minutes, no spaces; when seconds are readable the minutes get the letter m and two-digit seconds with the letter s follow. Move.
7h32m16s
